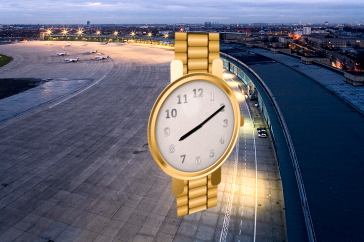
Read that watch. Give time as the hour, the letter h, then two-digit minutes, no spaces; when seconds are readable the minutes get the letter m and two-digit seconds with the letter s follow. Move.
8h10
